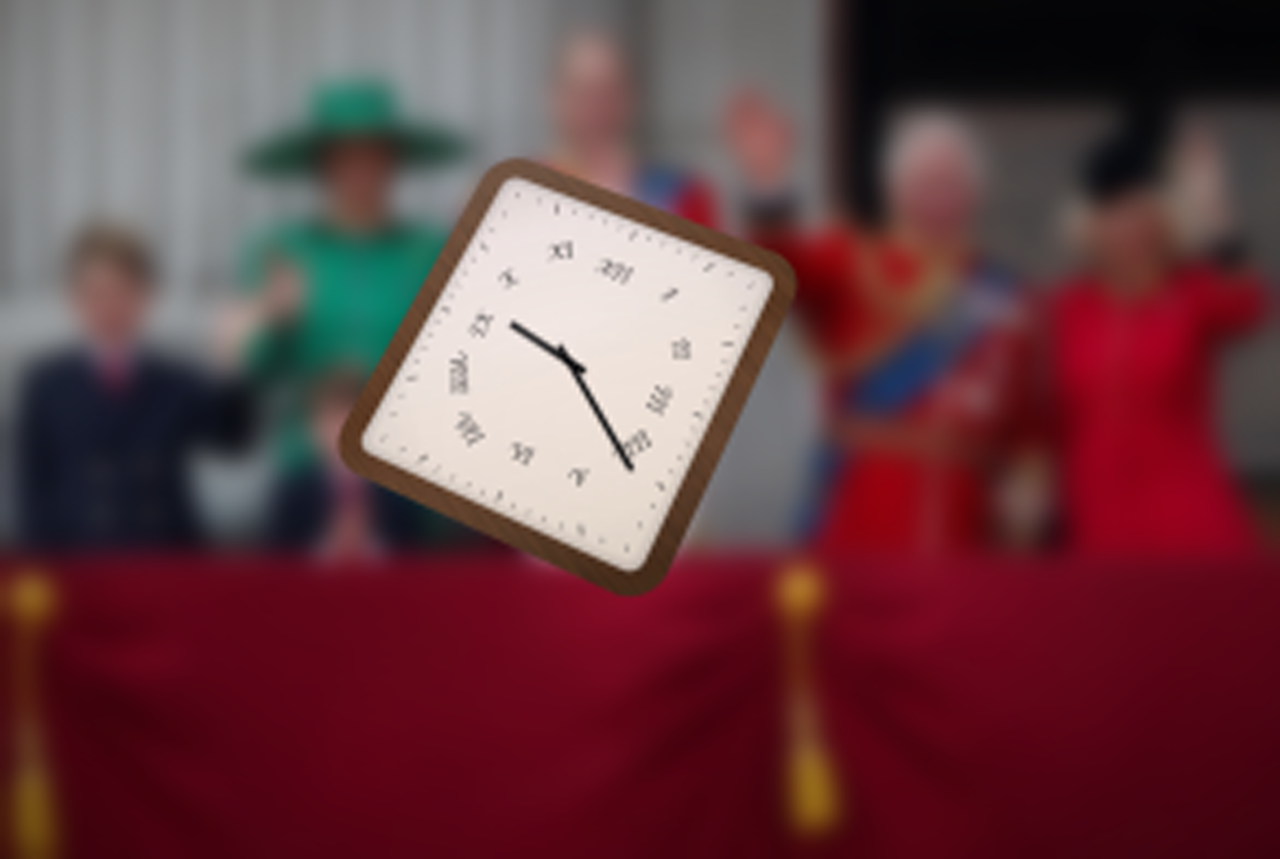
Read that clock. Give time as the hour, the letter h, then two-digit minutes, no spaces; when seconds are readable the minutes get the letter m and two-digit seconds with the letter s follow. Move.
9h21
